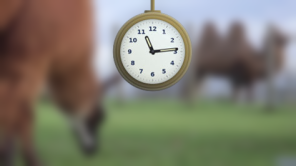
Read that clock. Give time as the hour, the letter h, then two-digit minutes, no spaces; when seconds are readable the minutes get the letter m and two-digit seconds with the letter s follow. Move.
11h14
